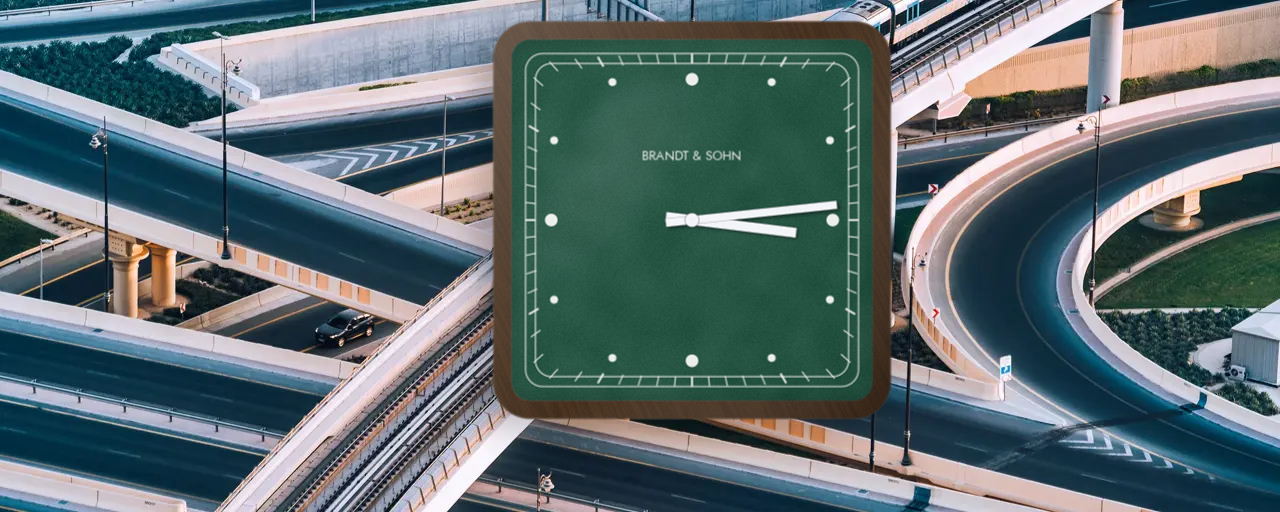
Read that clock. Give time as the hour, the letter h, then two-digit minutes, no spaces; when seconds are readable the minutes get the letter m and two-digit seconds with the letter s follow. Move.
3h14
